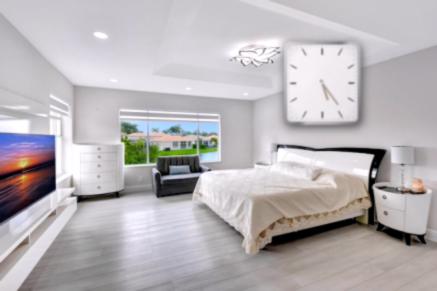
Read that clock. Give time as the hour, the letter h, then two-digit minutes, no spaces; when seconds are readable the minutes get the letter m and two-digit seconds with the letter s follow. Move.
5h24
